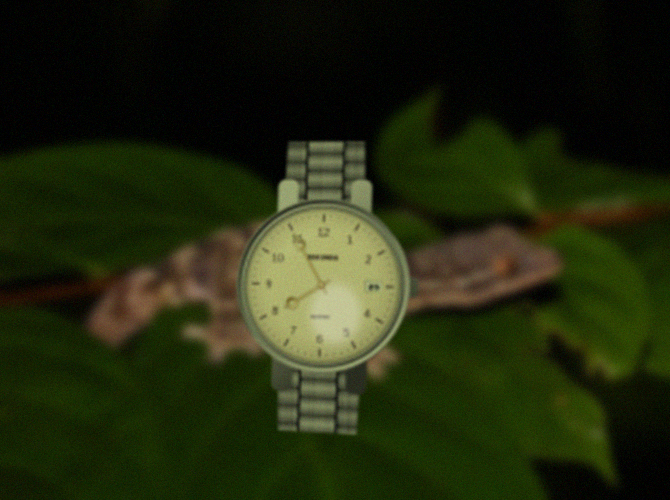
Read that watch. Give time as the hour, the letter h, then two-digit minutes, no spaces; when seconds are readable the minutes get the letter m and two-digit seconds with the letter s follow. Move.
7h55
